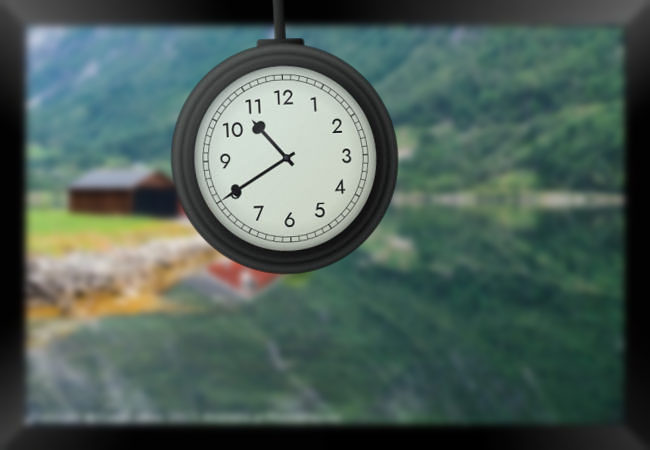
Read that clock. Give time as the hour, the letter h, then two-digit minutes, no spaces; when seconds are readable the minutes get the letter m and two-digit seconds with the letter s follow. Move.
10h40
